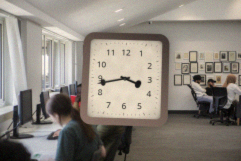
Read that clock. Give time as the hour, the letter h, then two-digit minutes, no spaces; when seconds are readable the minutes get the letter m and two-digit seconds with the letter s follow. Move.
3h43
